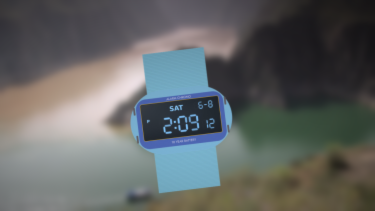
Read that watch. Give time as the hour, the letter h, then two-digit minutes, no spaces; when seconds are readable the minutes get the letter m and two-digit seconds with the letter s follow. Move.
2h09m12s
